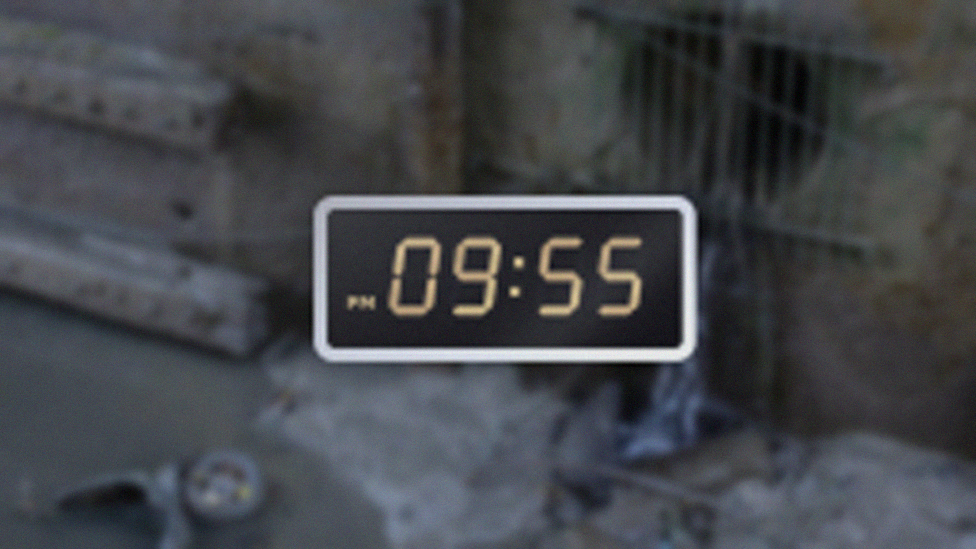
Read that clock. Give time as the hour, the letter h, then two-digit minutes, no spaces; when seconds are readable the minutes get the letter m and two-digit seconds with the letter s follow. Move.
9h55
